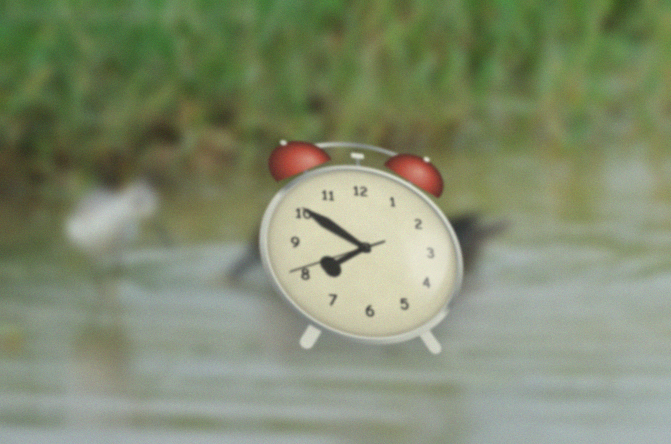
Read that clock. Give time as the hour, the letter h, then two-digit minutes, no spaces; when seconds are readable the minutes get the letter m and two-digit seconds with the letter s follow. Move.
7h50m41s
